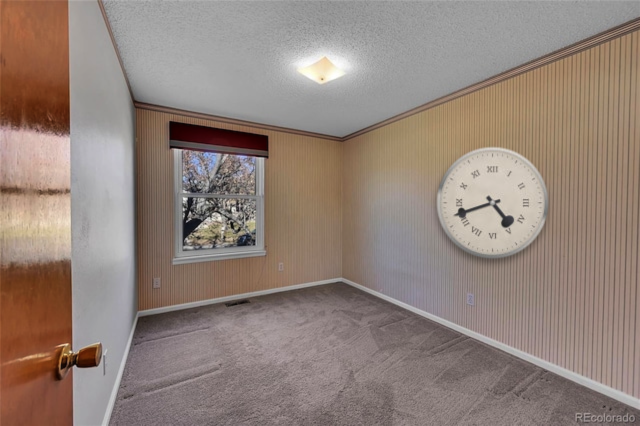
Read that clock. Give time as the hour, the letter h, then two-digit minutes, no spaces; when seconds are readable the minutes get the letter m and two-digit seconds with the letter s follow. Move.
4h42
